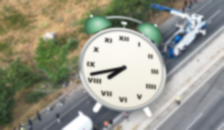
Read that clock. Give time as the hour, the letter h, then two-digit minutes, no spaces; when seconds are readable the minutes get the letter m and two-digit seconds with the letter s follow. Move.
7h42
